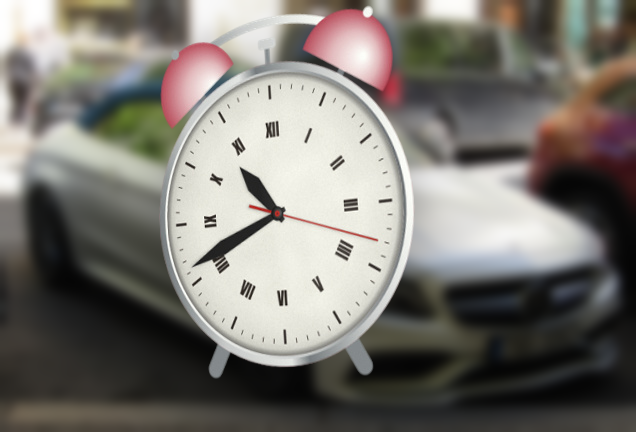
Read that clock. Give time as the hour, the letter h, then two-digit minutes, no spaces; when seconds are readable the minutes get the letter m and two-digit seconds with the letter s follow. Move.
10h41m18s
